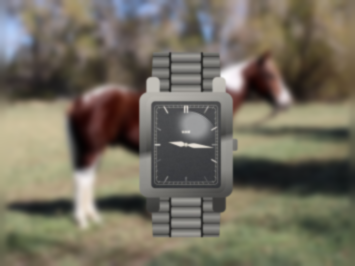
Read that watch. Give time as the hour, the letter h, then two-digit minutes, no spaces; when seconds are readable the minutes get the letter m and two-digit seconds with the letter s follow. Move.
9h16
